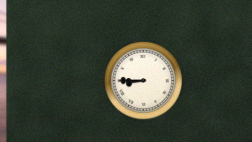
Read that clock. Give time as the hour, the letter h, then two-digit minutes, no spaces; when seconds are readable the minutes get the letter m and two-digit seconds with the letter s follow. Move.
8h45
